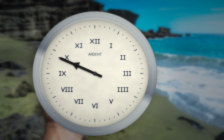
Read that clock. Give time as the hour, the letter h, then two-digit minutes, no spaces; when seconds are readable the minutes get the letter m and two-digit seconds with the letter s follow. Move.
9h49
